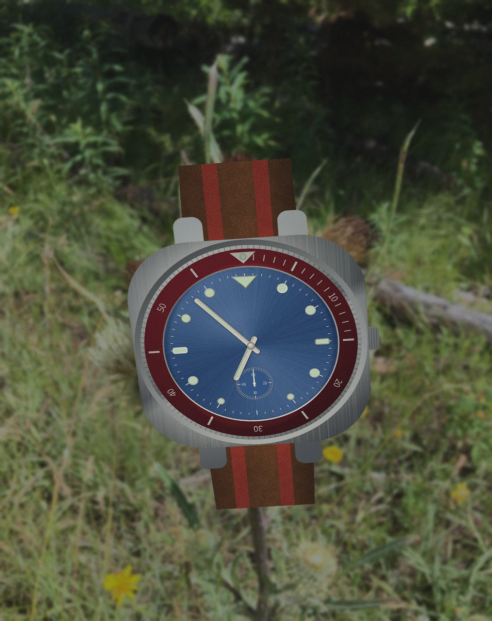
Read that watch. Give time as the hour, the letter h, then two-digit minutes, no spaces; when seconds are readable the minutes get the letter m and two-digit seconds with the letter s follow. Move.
6h53
